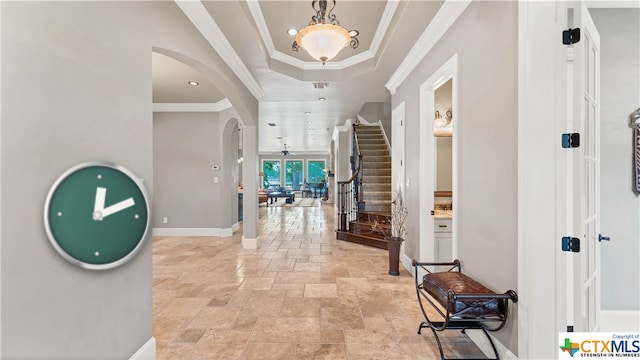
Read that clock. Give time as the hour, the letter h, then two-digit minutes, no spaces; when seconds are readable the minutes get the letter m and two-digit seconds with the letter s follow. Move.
12h11
